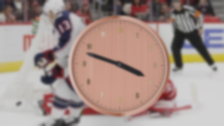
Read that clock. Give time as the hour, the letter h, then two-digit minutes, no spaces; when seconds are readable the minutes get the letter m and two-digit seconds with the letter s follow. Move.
3h48
